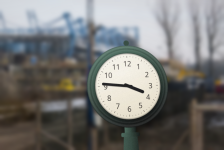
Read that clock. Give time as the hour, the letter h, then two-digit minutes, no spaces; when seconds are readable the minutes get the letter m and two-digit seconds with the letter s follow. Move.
3h46
